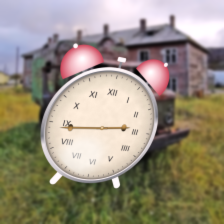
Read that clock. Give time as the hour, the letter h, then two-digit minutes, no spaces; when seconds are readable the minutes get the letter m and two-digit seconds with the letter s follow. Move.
2h44
